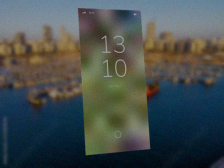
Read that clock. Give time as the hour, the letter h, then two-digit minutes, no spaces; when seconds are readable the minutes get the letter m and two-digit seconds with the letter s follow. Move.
13h10
